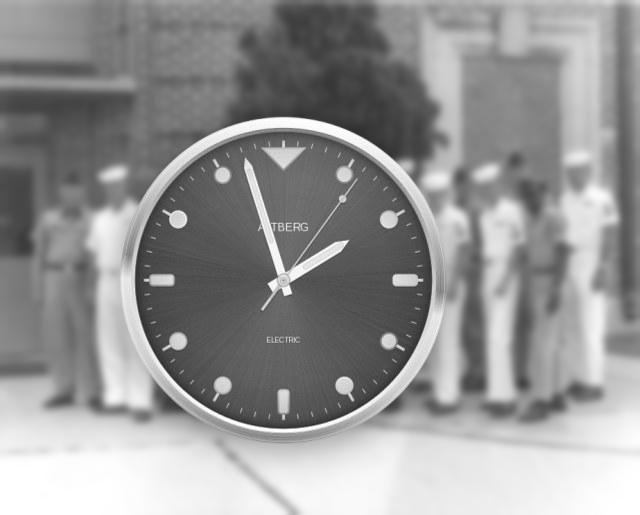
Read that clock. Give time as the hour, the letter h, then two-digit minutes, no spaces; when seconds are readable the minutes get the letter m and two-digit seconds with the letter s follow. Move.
1h57m06s
